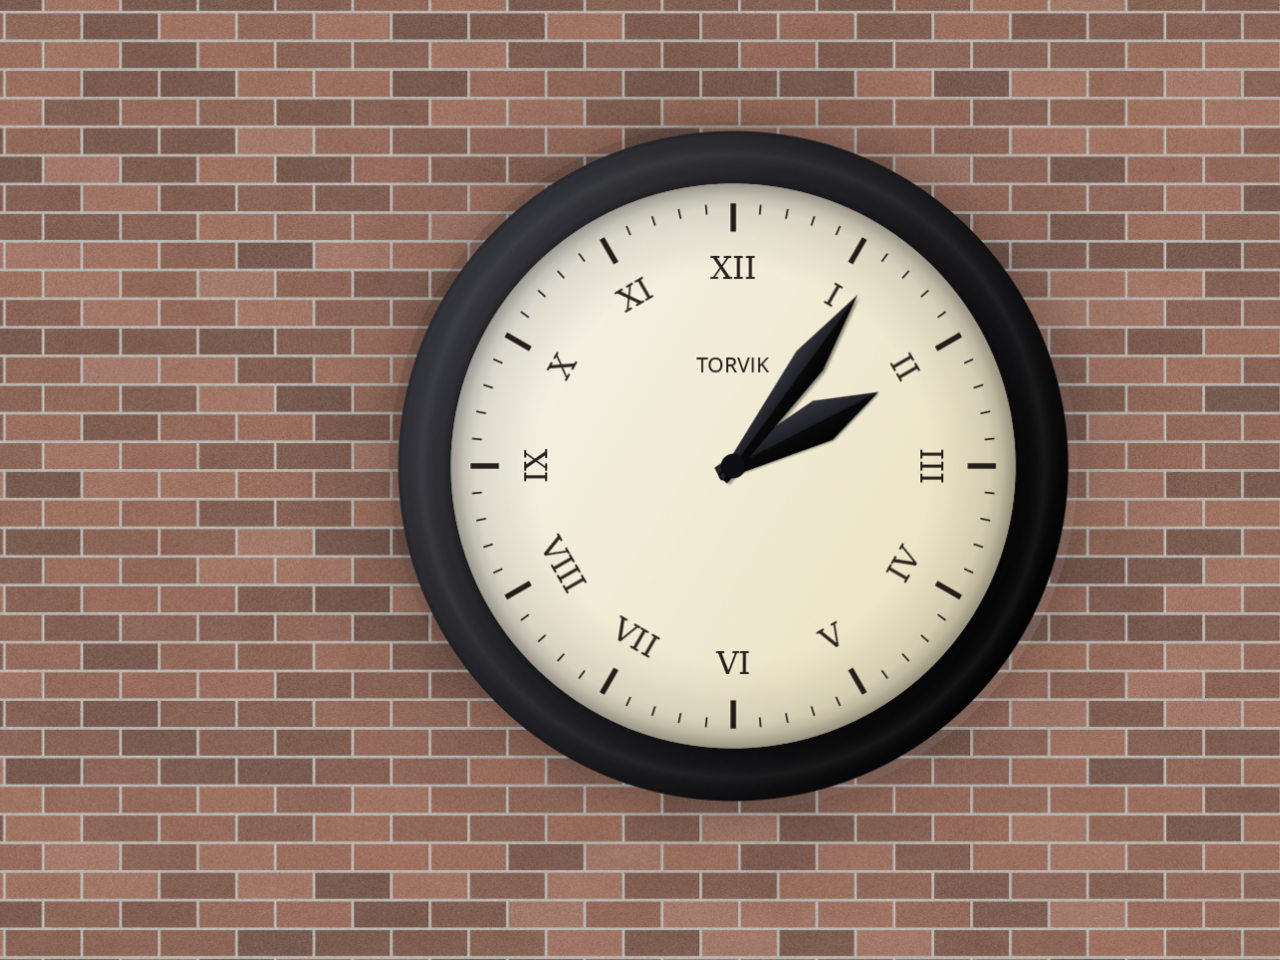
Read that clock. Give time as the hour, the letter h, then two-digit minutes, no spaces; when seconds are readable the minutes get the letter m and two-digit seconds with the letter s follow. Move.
2h06
